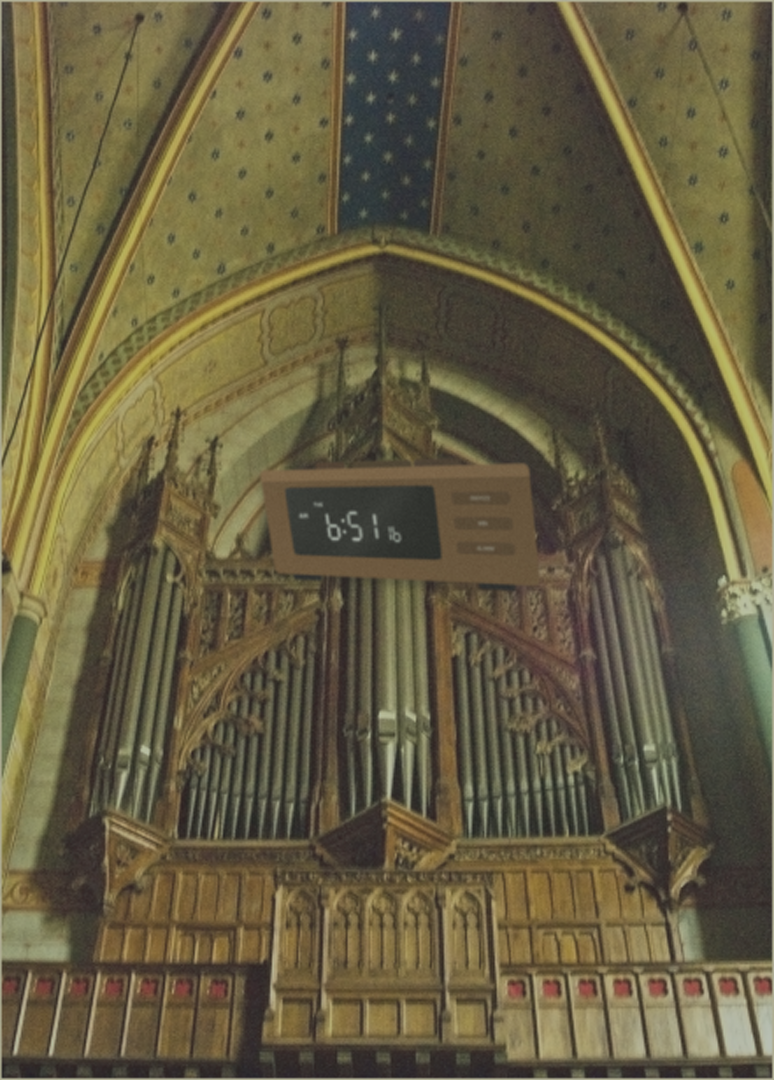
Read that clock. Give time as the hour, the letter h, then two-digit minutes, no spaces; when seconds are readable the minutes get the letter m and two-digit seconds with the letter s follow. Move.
6h51m16s
